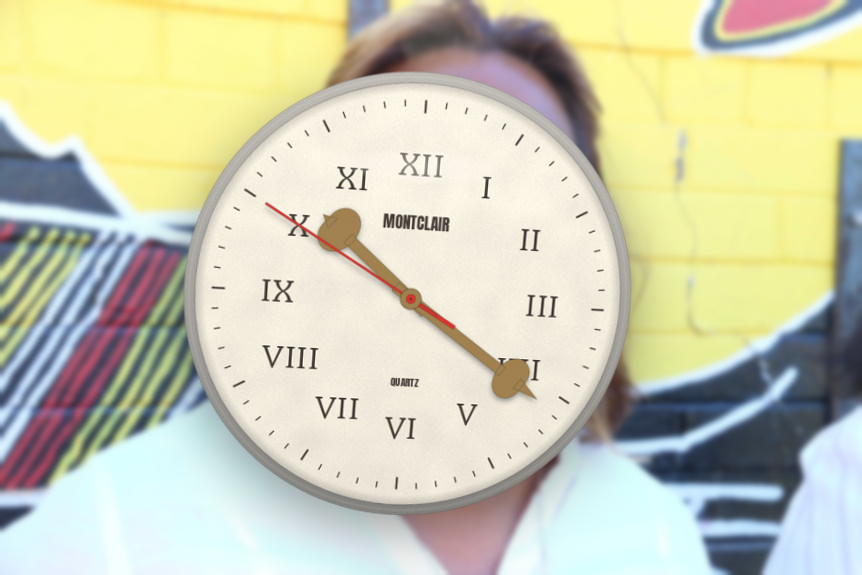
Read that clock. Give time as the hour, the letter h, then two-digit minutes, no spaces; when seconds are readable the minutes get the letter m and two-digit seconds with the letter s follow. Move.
10h20m50s
